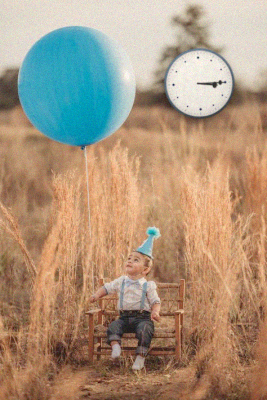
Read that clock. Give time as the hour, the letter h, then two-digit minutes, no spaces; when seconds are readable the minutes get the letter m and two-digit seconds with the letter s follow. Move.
3h15
